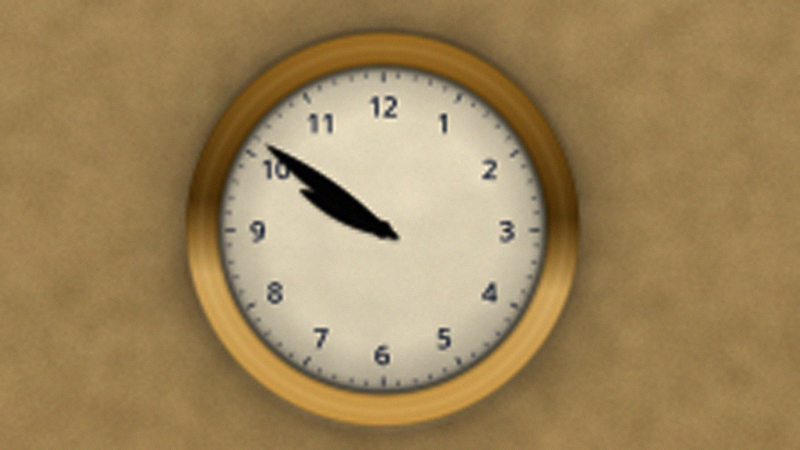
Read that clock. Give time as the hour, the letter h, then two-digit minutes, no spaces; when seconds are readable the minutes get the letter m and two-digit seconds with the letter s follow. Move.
9h51
